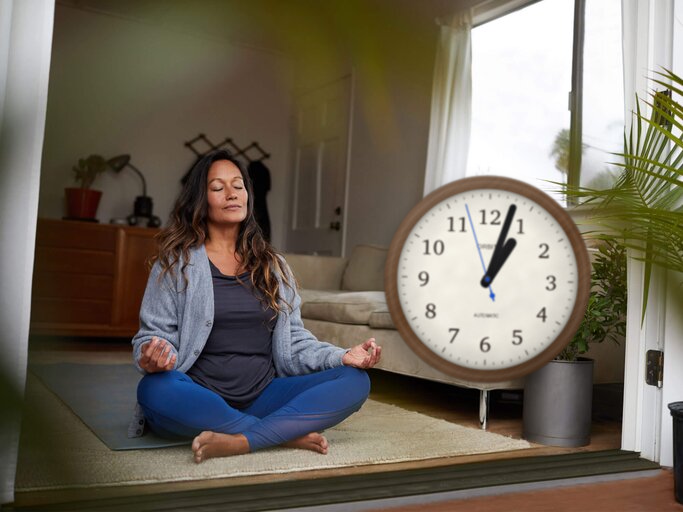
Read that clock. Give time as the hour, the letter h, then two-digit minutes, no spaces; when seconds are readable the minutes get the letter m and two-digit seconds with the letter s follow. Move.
1h02m57s
